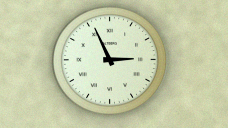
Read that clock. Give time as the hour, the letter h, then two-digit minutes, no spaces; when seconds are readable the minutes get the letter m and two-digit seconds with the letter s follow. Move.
2h56
